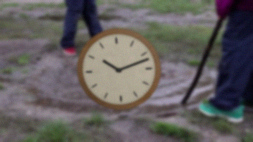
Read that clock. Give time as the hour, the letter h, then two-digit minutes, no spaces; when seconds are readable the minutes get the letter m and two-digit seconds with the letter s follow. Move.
10h12
